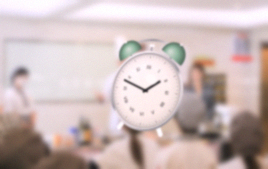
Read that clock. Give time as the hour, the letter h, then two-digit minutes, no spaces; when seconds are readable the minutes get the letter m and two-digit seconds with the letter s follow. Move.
1h48
